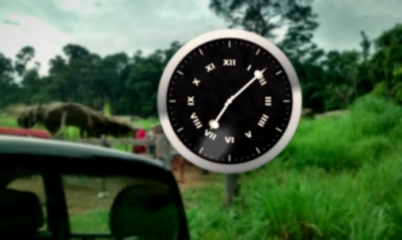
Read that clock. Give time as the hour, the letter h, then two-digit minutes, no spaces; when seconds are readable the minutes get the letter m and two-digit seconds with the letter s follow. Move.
7h08
